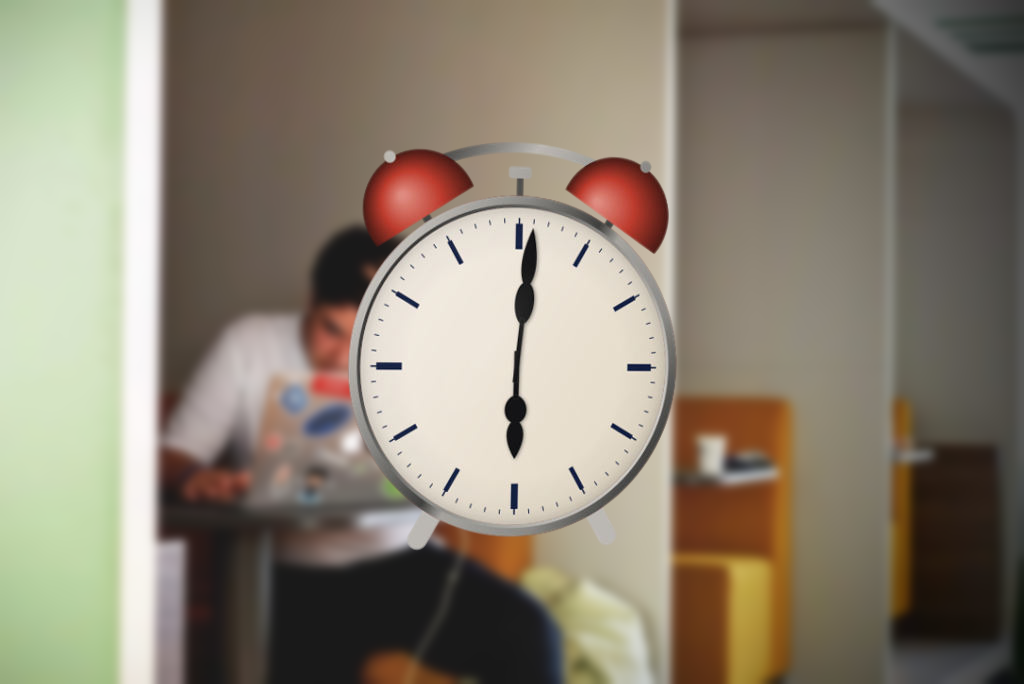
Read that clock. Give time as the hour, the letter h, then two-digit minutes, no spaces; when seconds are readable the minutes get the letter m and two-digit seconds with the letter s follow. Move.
6h01
